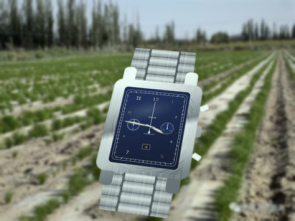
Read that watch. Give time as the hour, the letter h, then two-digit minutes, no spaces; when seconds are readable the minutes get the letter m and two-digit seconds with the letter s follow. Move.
3h46
